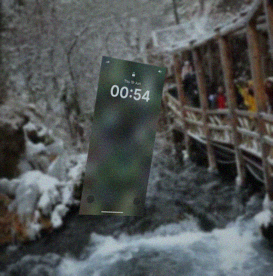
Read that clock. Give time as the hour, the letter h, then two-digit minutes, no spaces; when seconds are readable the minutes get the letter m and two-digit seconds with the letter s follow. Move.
0h54
